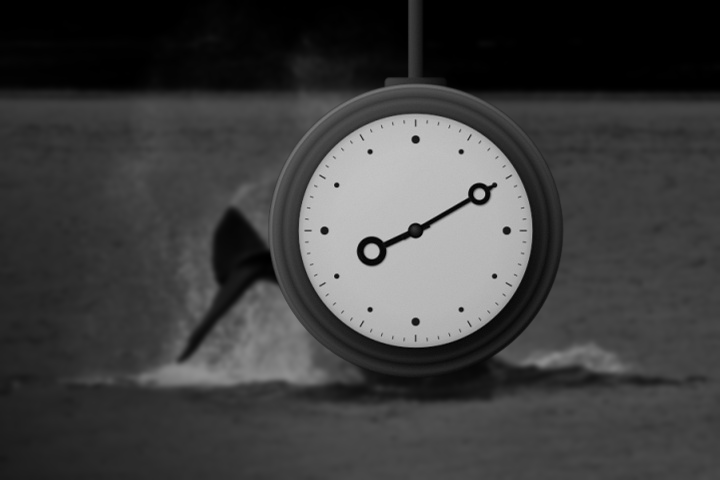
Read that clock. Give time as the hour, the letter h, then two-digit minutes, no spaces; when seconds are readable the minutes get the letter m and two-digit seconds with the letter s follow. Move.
8h10
